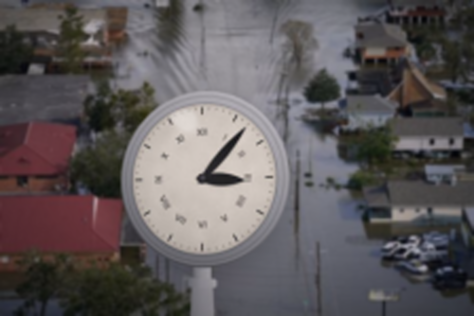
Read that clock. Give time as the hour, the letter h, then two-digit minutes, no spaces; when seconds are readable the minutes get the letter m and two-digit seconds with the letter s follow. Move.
3h07
